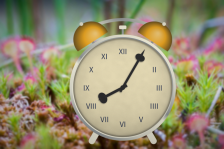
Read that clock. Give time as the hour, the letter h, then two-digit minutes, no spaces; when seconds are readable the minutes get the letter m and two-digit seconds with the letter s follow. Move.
8h05
